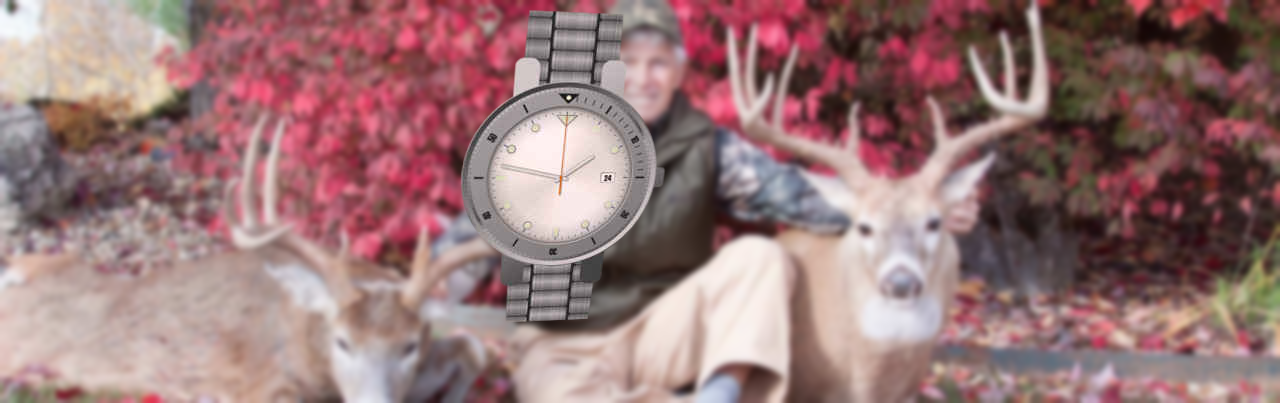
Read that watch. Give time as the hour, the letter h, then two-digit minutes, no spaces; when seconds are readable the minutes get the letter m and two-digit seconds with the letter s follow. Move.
1h47m00s
